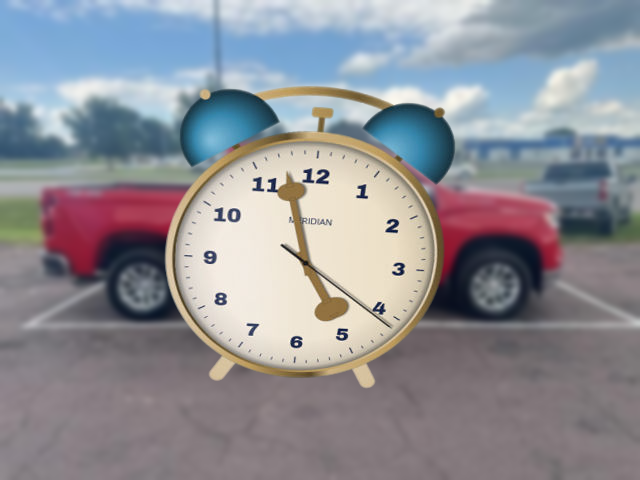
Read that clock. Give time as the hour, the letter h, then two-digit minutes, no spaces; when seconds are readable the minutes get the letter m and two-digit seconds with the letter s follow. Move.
4h57m21s
